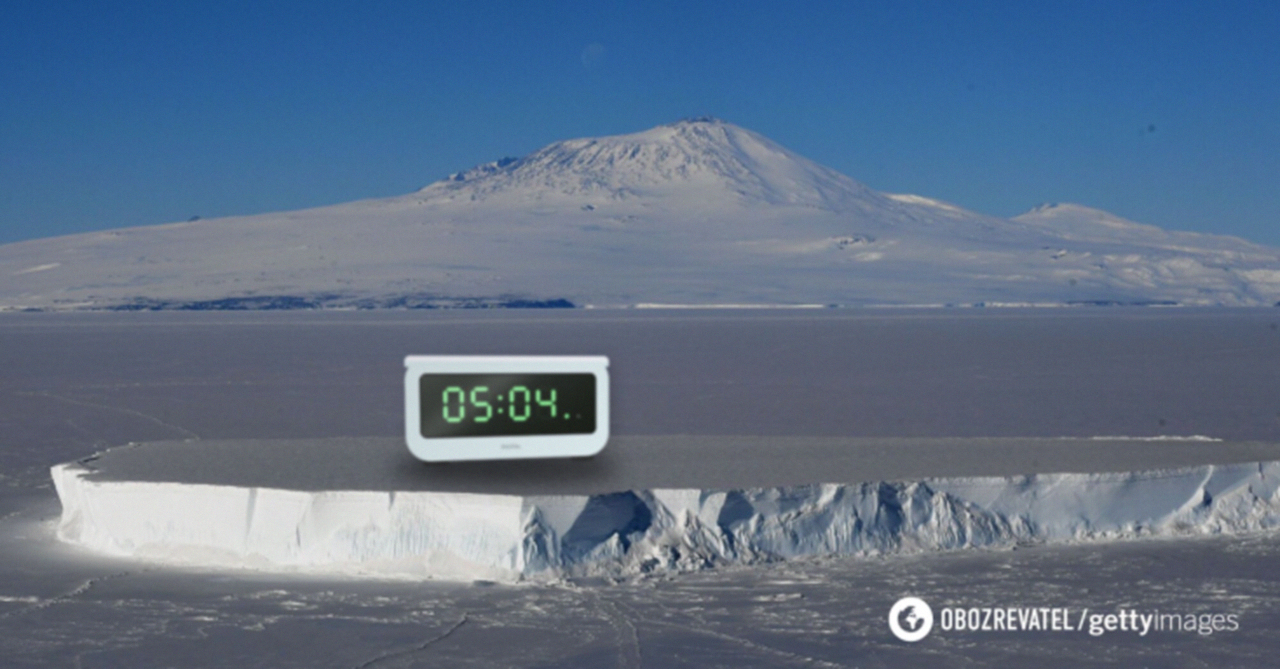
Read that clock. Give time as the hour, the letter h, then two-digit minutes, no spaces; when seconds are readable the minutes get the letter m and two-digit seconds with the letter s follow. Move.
5h04
